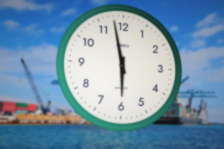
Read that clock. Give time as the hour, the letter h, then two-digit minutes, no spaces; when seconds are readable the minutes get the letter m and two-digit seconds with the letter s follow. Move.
5h58
